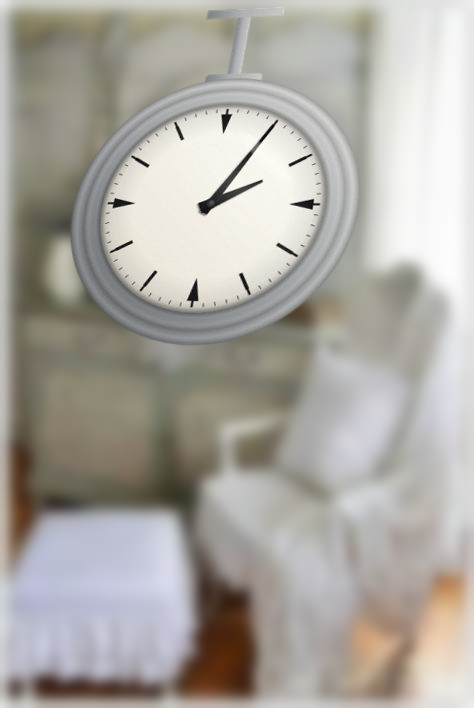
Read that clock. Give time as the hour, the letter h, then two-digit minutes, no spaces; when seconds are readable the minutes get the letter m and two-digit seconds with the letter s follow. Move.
2h05
